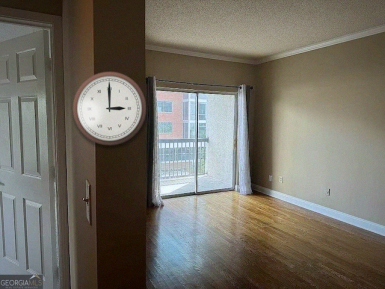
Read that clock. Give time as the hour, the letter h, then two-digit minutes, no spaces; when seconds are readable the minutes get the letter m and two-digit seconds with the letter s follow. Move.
3h00
